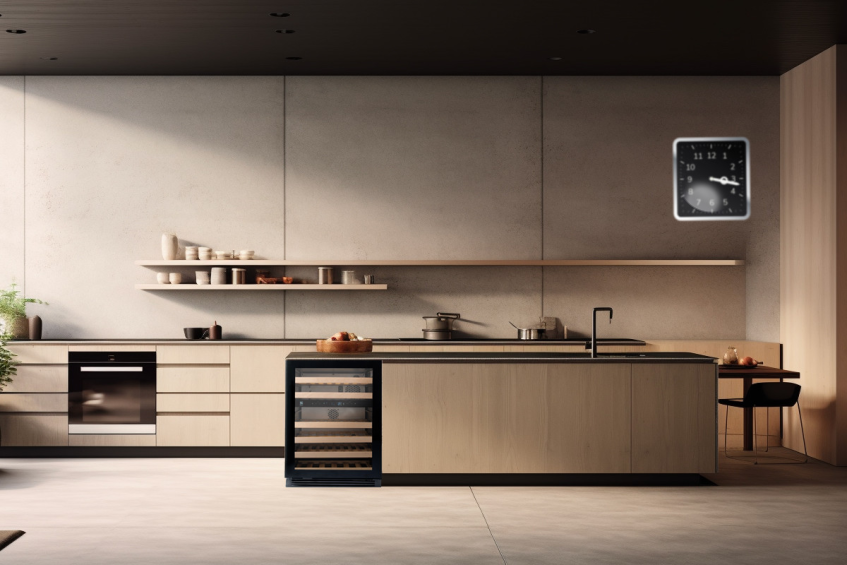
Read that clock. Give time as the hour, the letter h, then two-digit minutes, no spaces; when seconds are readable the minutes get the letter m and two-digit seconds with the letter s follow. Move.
3h17
